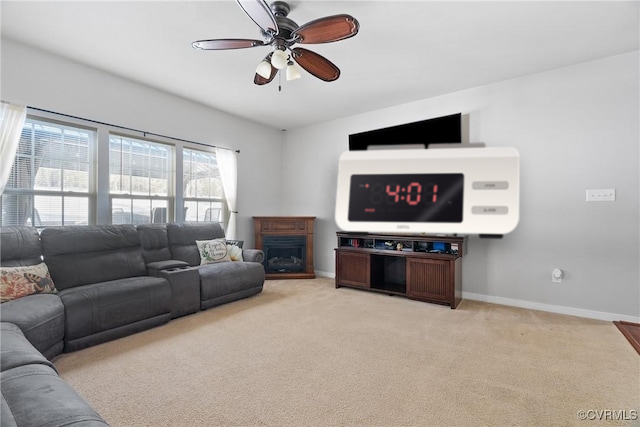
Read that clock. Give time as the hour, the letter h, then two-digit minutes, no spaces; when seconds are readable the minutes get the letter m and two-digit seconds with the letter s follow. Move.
4h01
